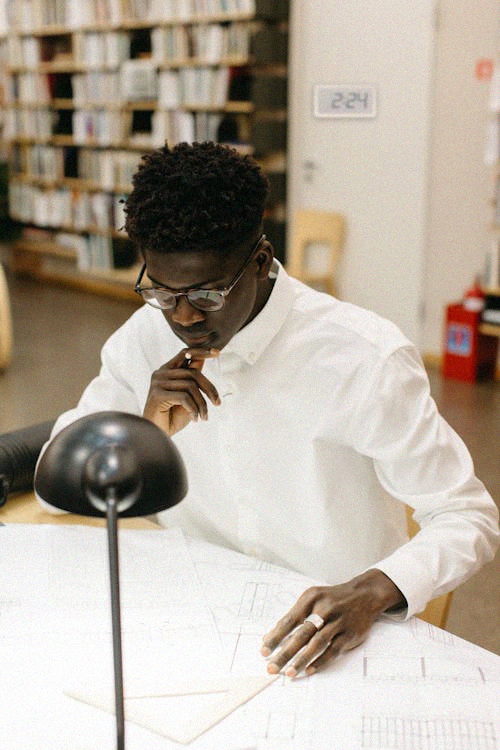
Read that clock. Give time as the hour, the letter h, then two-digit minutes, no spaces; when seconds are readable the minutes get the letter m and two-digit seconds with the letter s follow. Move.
2h24
